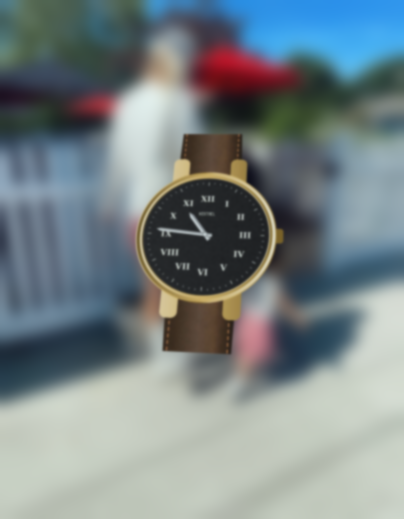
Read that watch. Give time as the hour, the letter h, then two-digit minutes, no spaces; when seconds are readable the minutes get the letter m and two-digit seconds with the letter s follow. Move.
10h46
